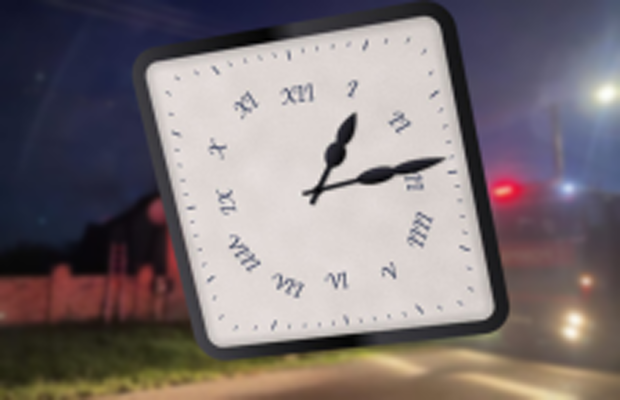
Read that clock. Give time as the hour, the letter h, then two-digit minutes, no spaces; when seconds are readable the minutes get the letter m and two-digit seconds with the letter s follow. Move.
1h14
